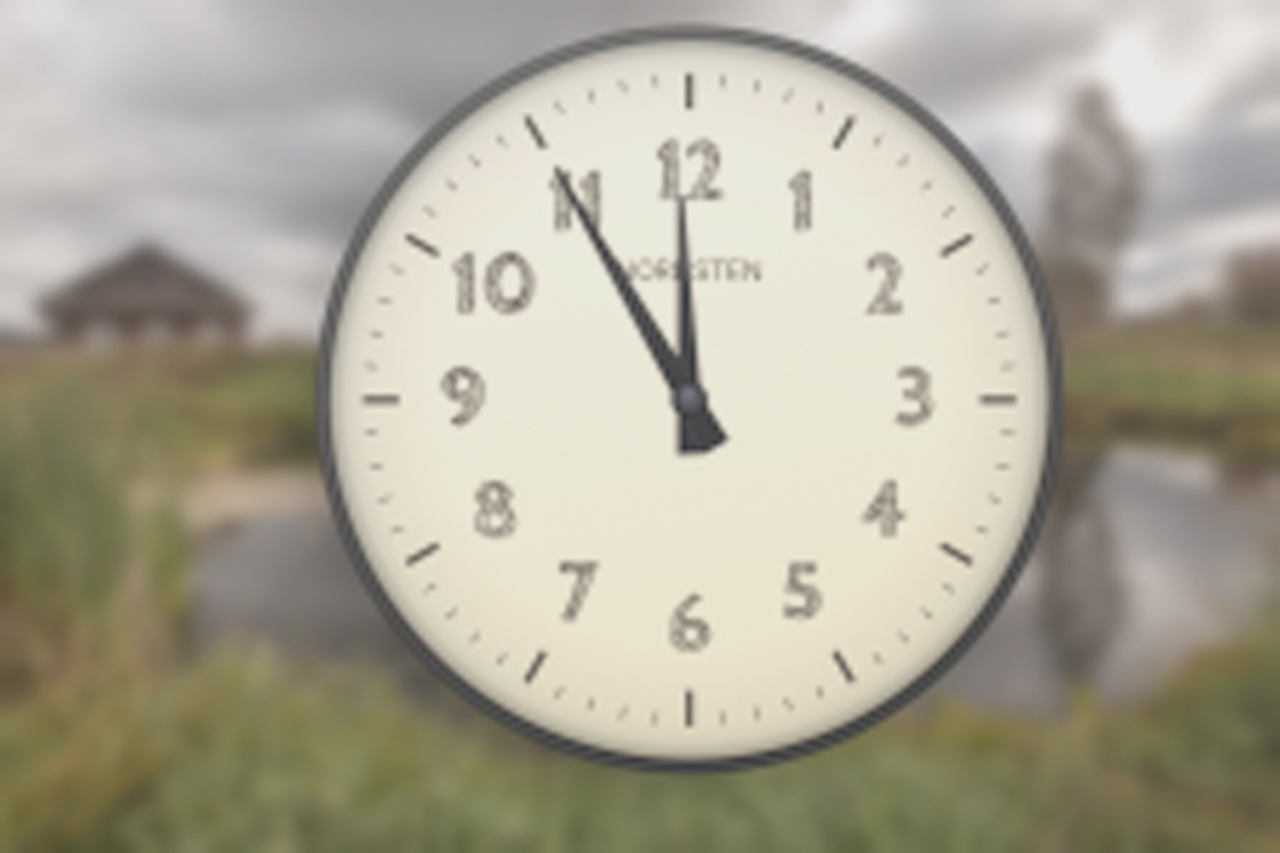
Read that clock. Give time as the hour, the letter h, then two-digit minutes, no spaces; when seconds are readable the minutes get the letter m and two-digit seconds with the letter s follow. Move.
11h55
